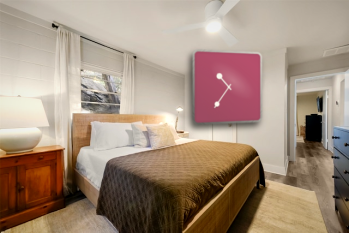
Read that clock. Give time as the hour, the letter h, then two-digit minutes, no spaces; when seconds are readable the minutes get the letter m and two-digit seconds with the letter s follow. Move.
10h36
